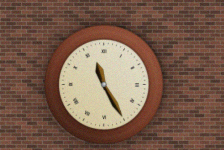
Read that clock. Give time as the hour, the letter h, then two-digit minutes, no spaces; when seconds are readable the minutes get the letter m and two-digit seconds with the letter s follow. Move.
11h25
